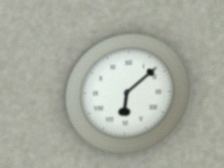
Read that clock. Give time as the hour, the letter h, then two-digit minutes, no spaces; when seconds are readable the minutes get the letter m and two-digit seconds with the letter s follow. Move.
6h08
